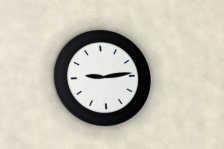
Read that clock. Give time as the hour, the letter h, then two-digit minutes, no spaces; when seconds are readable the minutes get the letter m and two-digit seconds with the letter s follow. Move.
9h14
